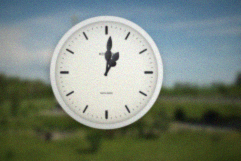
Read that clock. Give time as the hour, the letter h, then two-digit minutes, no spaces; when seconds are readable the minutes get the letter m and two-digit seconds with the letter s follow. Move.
1h01
